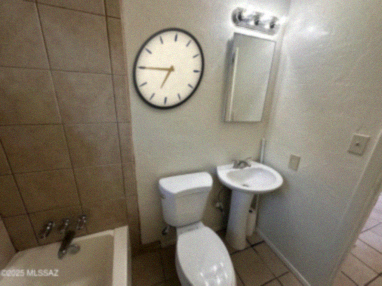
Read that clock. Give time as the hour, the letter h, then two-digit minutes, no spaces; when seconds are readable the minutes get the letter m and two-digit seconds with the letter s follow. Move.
6h45
